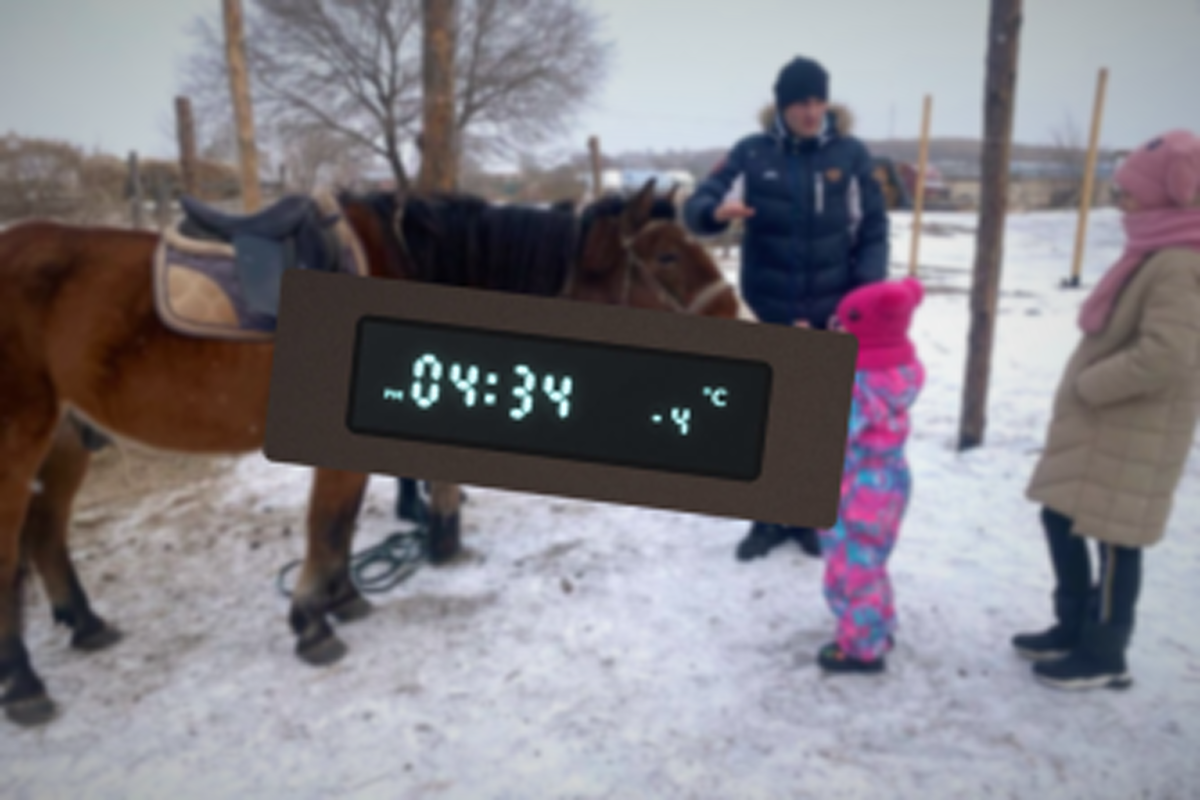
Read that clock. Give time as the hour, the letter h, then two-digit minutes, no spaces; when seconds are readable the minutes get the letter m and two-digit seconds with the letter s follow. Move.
4h34
